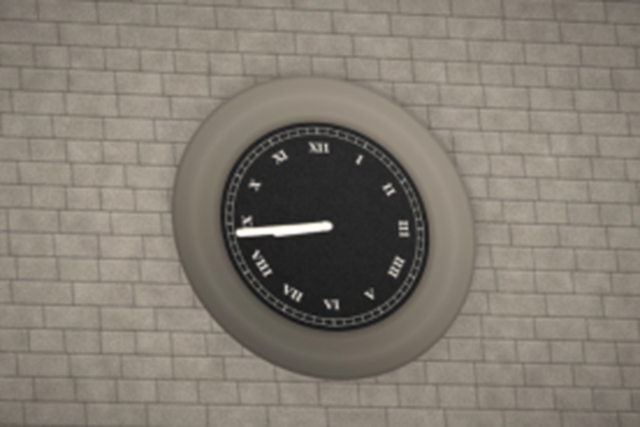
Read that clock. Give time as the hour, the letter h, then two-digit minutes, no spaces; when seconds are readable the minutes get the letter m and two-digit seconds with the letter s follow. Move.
8h44
